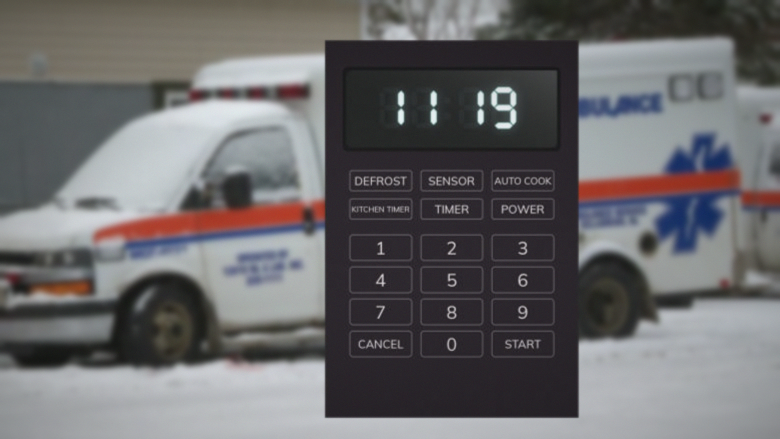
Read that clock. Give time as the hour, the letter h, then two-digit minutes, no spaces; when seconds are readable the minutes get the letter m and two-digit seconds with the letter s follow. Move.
11h19
